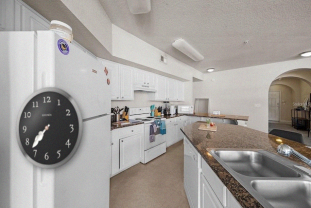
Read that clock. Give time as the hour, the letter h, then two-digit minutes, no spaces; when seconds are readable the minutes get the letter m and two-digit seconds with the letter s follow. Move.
7h37
